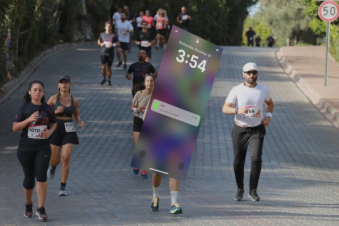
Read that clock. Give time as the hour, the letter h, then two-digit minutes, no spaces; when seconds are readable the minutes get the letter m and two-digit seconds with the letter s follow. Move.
3h54
